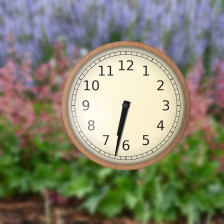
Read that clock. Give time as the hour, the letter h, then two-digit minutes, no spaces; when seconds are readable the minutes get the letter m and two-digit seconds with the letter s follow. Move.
6h32
